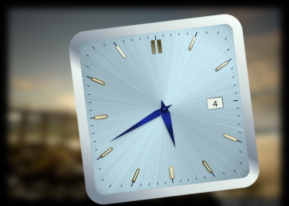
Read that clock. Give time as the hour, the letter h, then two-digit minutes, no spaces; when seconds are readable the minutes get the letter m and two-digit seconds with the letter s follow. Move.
5h41
